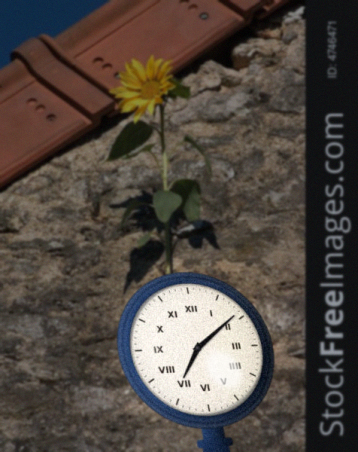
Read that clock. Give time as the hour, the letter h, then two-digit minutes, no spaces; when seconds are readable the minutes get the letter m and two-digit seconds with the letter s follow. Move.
7h09
